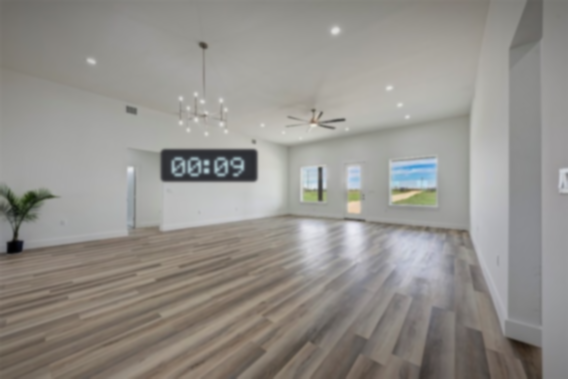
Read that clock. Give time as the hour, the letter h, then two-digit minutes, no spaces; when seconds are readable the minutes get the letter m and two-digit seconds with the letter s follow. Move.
0h09
